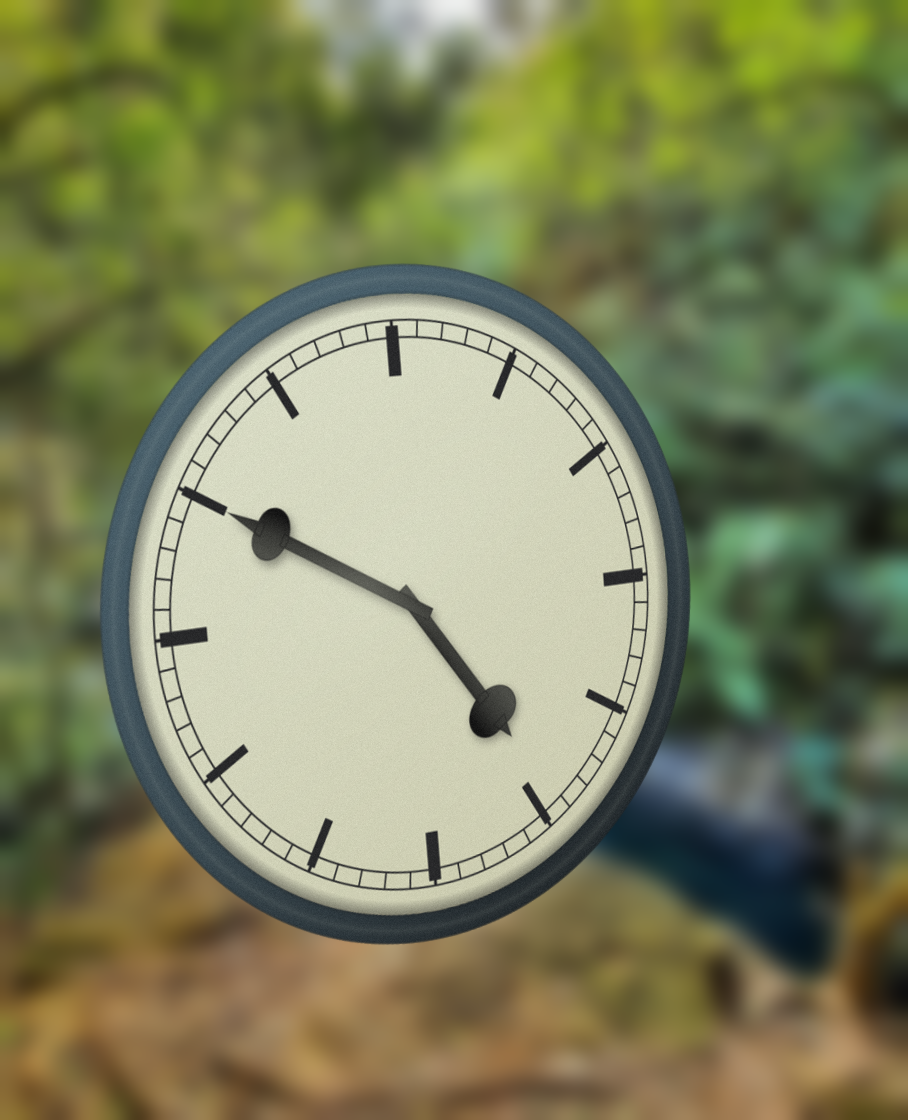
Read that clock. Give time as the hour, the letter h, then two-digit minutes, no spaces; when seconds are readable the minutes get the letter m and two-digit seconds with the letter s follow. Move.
4h50
